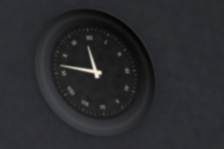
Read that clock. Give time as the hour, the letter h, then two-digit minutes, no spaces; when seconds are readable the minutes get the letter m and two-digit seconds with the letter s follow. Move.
11h47
